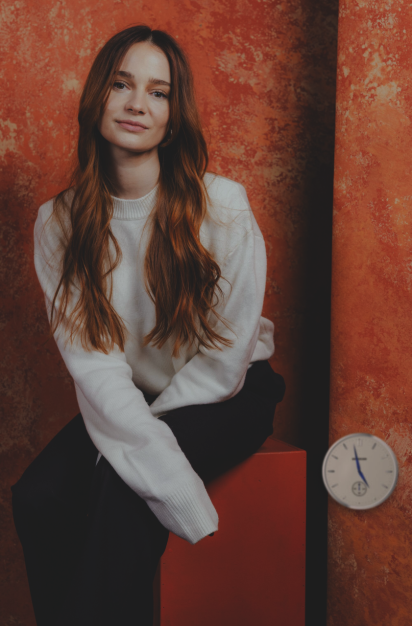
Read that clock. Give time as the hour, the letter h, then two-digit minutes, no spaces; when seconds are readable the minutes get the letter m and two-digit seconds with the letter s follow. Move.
4h58
